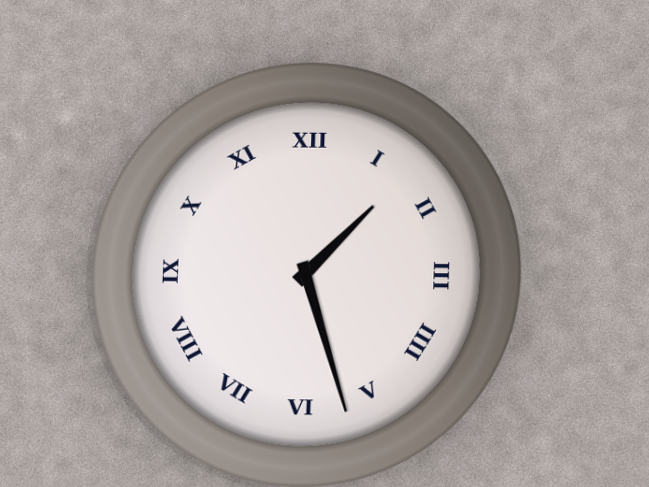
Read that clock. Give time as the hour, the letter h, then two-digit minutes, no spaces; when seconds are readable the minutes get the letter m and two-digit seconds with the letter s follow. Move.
1h27
